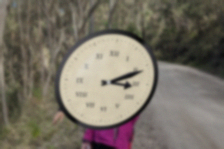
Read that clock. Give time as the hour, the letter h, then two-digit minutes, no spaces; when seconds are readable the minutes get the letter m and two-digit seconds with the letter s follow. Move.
3h11
